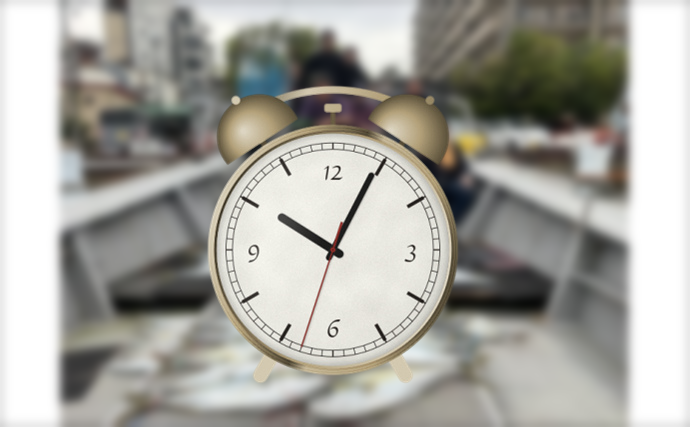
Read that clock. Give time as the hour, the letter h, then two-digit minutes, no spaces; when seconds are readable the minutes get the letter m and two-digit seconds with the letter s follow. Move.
10h04m33s
